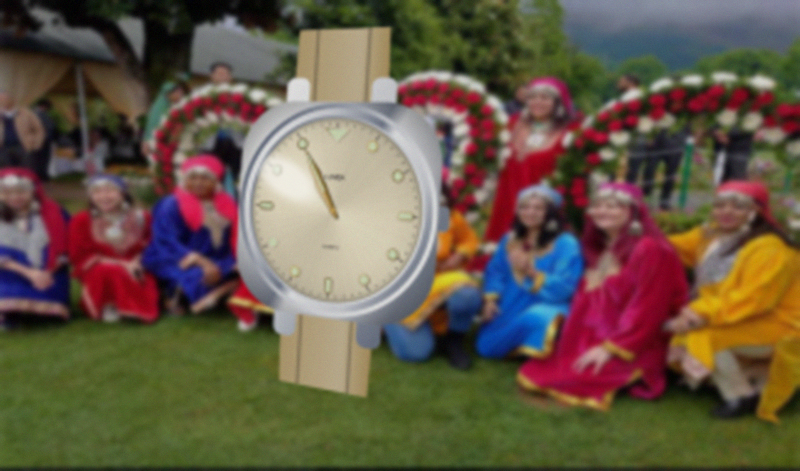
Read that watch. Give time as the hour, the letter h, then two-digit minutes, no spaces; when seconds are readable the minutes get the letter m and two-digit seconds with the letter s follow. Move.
10h55
